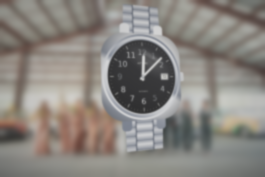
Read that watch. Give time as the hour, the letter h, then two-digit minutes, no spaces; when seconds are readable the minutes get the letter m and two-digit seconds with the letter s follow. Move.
12h08
